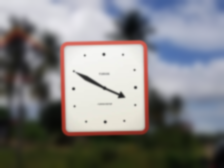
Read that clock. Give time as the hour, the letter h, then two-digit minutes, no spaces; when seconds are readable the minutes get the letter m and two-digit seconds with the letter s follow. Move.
3h50
